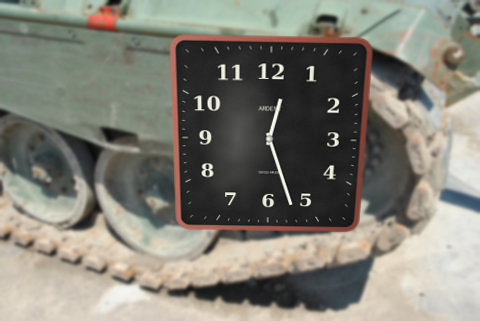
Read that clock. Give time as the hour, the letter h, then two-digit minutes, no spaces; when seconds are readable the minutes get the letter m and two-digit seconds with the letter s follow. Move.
12h27
